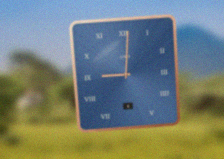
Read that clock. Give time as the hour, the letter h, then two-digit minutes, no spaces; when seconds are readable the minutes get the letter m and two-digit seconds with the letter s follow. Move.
9h01
